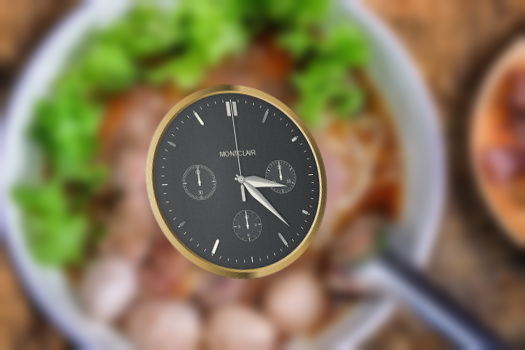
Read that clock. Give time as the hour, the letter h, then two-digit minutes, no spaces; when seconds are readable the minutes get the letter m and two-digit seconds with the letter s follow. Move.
3h23
